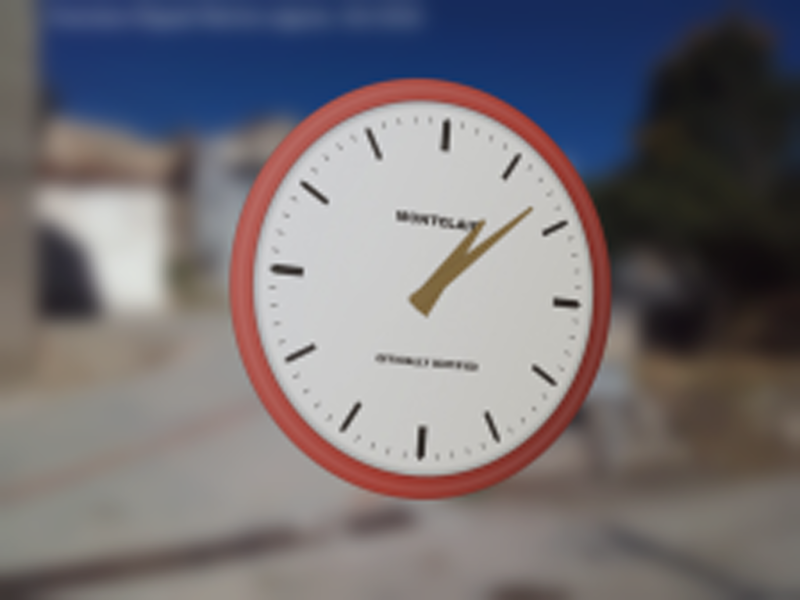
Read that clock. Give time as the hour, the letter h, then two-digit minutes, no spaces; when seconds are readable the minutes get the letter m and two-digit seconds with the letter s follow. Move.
1h08
